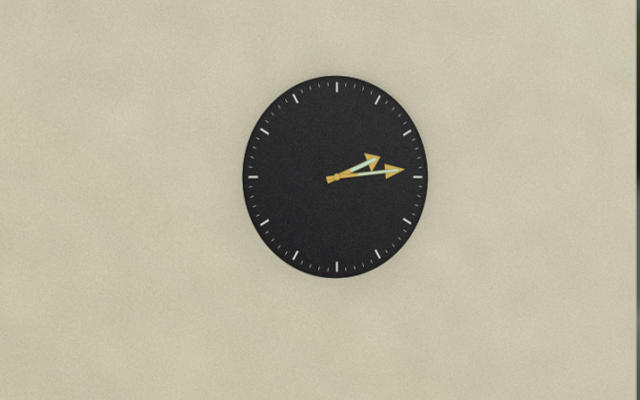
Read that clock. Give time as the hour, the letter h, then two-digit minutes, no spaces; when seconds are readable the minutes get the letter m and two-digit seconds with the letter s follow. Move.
2h14
